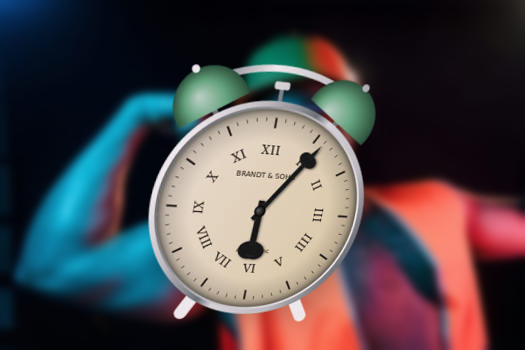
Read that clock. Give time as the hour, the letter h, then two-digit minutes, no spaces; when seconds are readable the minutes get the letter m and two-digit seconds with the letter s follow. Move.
6h06
